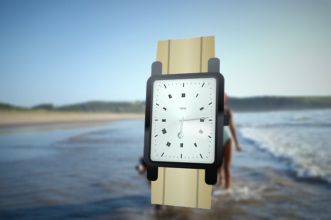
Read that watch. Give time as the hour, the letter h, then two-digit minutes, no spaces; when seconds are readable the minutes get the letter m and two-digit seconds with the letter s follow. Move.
6h14
